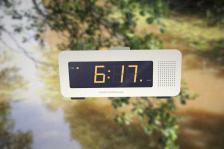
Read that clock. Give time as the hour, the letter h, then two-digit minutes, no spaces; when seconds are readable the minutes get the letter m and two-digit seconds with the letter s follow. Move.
6h17
